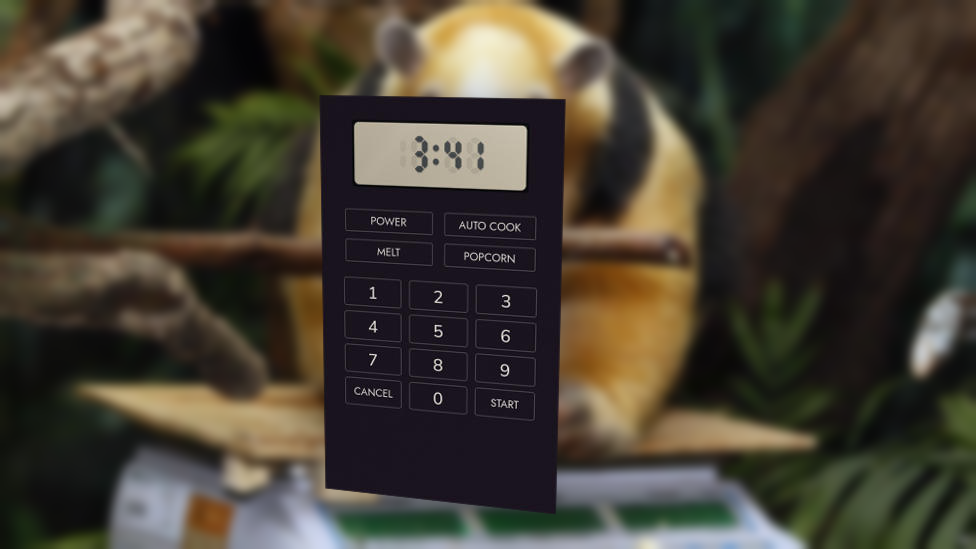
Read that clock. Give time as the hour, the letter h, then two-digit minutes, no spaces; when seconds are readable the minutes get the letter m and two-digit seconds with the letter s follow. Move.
3h41
